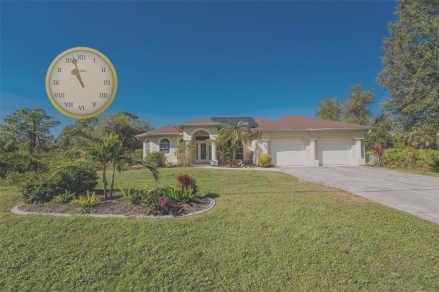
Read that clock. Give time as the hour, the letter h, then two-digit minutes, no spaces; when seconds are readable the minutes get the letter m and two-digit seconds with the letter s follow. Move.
10h57
